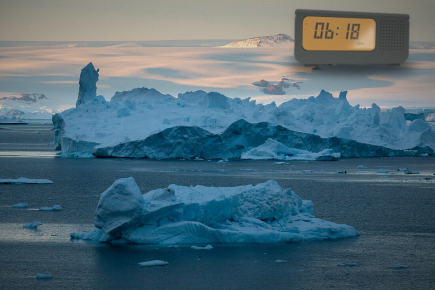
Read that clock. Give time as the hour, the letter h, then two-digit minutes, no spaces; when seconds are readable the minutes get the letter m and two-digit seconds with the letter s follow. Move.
6h18
